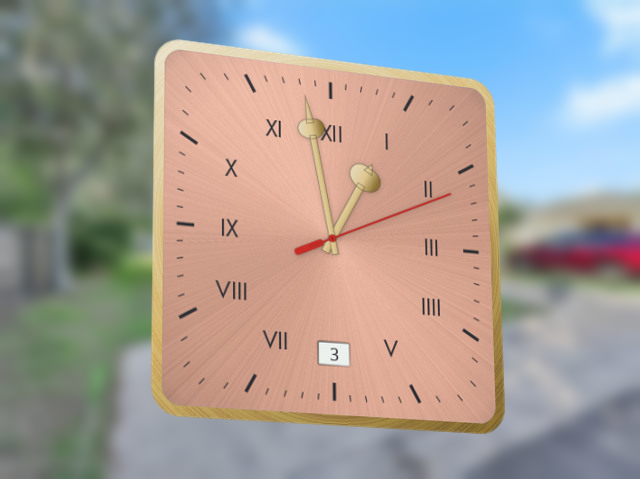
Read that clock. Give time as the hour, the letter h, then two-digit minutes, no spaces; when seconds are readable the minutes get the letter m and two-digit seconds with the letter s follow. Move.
12h58m11s
